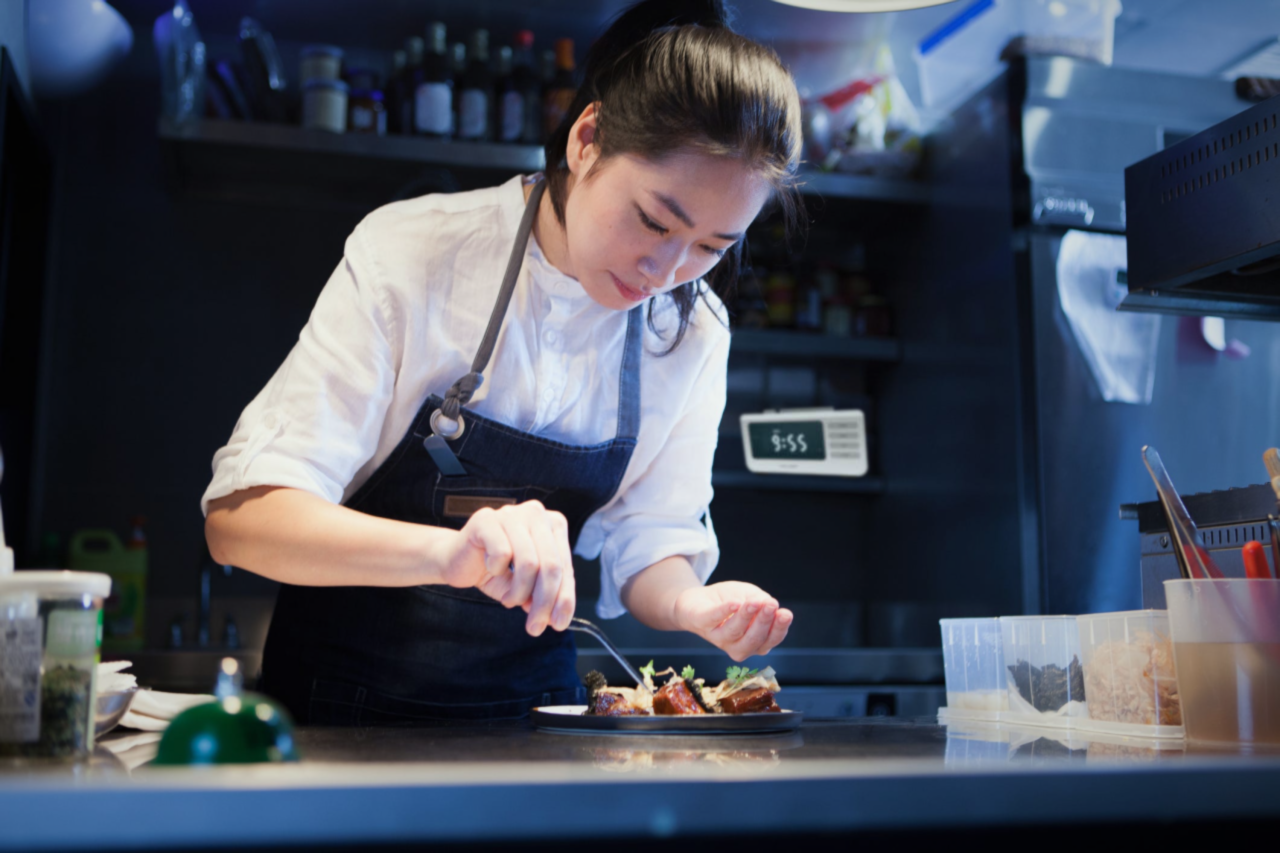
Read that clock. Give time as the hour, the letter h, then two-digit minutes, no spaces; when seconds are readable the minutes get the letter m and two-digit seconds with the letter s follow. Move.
9h55
